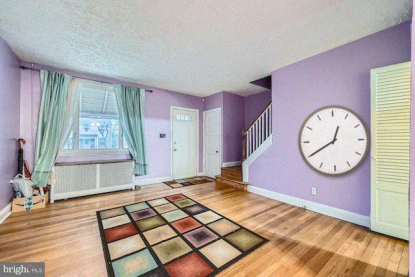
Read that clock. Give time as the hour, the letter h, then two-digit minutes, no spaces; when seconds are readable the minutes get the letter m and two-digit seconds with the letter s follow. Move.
12h40
